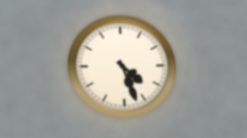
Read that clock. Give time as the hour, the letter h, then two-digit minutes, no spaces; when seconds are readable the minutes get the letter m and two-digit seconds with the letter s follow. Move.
4h27
